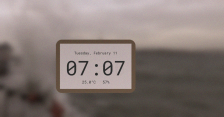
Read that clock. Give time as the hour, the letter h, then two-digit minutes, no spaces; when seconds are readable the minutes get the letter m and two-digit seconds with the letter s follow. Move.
7h07
